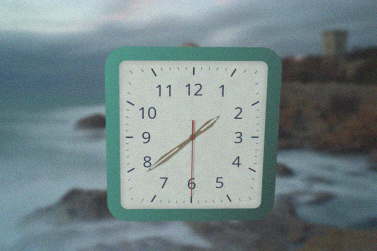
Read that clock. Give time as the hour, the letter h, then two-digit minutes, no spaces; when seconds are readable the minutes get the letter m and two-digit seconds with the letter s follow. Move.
1h38m30s
